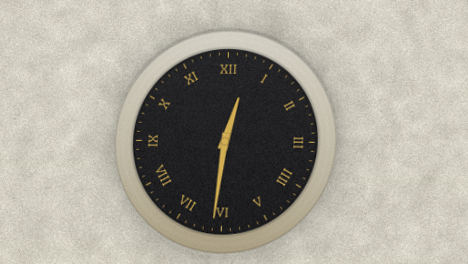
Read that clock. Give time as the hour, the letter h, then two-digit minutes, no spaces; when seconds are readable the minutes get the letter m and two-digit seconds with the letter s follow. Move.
12h31
